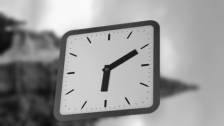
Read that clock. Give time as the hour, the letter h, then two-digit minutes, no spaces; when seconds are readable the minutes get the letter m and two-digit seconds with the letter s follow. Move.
6h10
